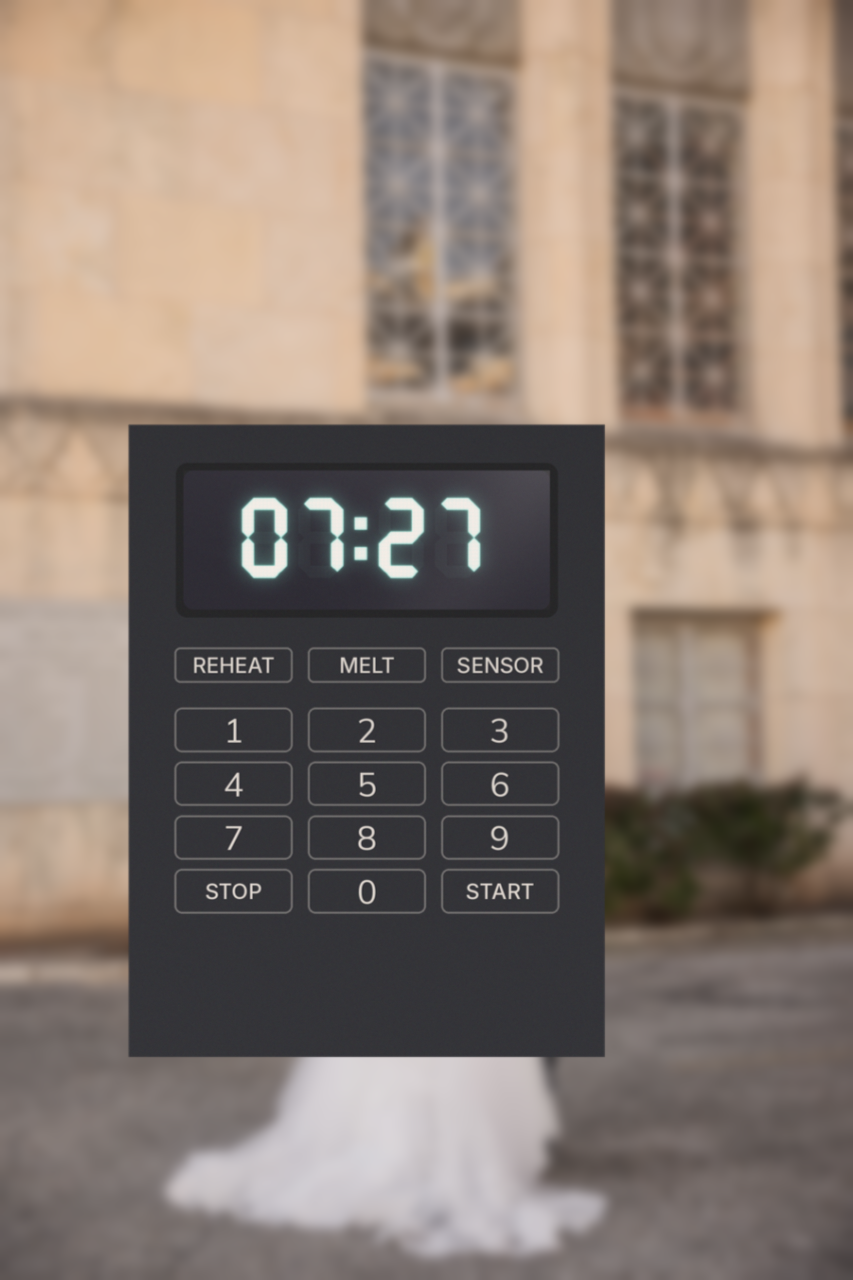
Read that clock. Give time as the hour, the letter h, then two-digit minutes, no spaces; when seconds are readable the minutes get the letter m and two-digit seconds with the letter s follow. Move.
7h27
